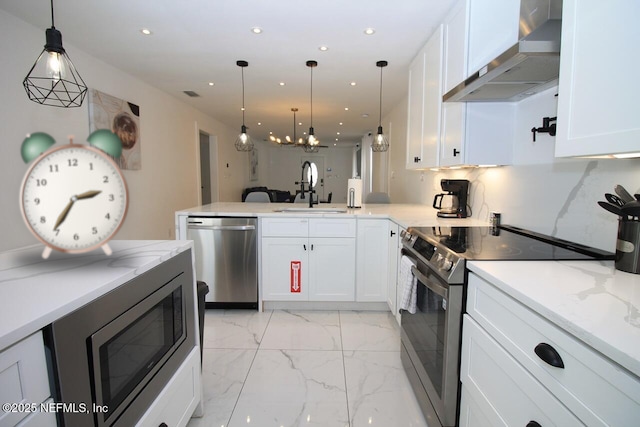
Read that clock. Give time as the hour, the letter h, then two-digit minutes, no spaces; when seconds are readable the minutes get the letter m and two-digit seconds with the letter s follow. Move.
2h36
